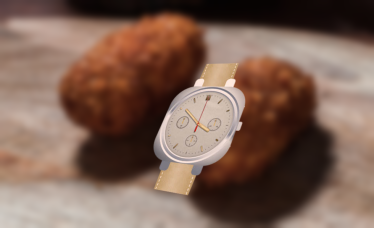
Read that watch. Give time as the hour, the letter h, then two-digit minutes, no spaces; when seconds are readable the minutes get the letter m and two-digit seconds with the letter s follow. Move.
3h51
